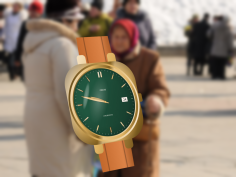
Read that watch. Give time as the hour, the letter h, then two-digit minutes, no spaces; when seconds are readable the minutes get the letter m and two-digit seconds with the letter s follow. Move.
9h48
